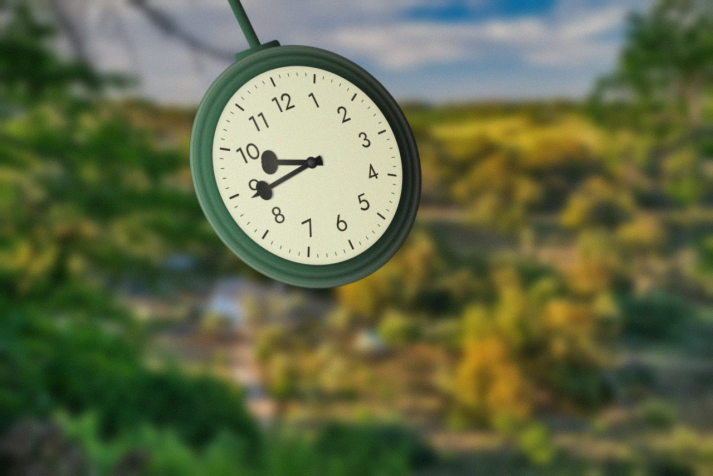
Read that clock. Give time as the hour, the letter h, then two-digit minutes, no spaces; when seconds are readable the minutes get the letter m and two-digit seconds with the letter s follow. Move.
9h44
